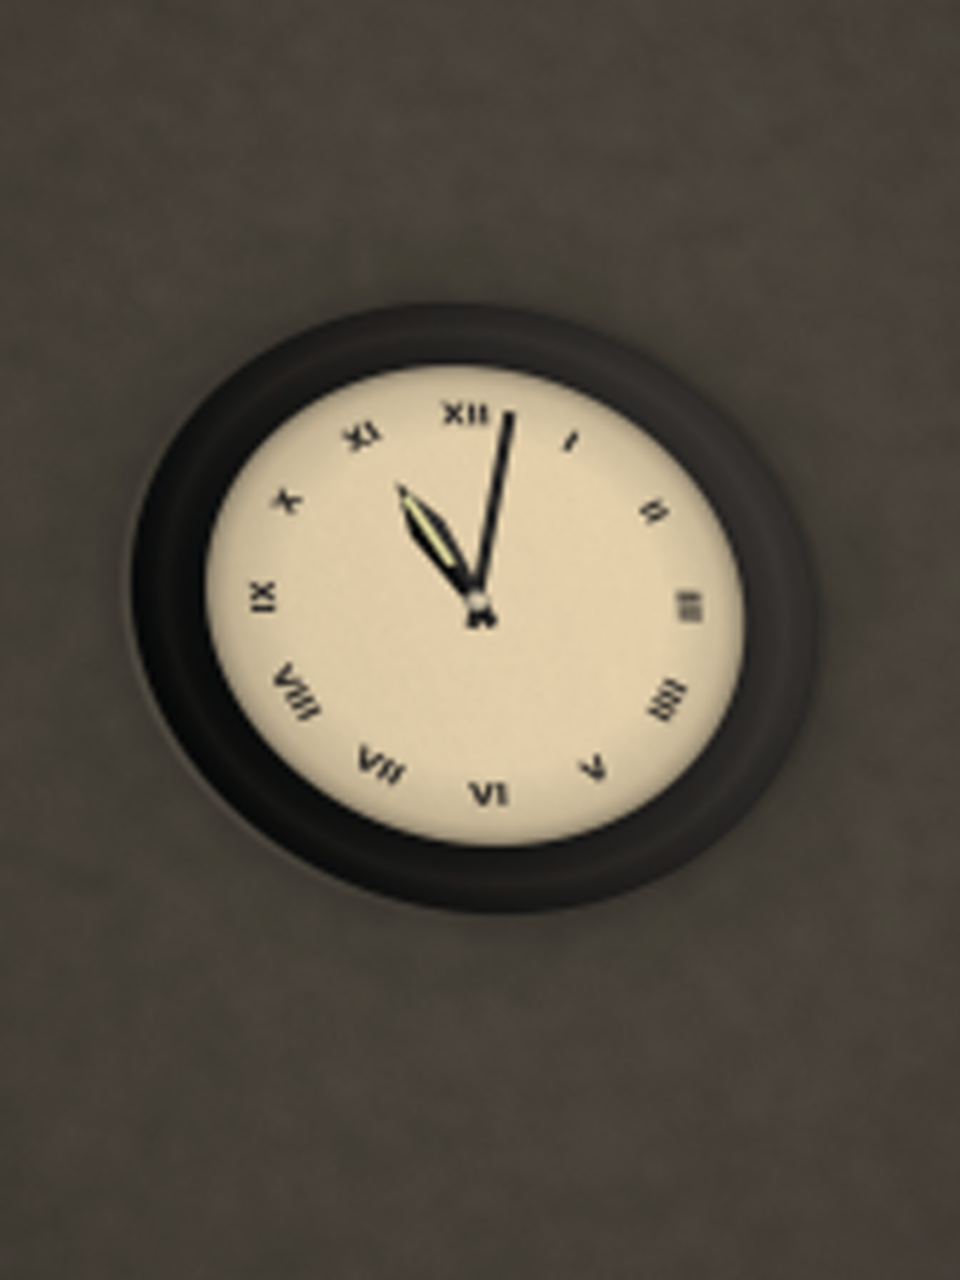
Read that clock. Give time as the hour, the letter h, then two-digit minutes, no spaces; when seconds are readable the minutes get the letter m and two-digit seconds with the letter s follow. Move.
11h02
